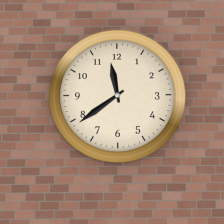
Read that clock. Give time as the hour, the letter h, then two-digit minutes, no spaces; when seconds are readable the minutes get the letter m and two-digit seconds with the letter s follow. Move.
11h39
